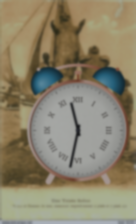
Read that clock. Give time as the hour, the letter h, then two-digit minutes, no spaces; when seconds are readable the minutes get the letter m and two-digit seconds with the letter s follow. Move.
11h32
